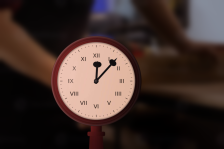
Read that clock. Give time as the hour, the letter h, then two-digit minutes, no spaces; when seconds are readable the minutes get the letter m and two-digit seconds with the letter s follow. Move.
12h07
